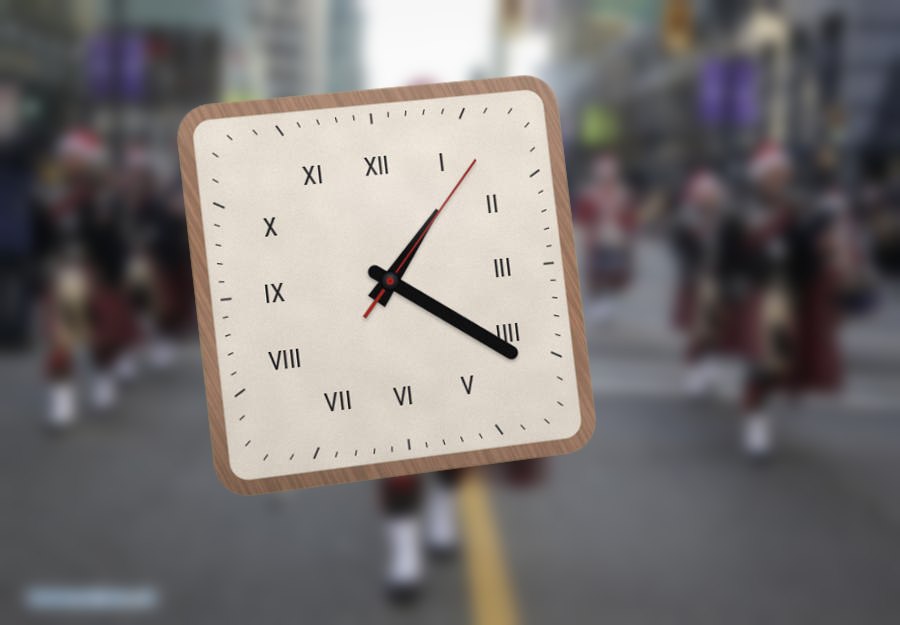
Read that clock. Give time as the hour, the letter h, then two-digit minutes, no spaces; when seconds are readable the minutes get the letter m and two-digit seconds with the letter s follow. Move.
1h21m07s
